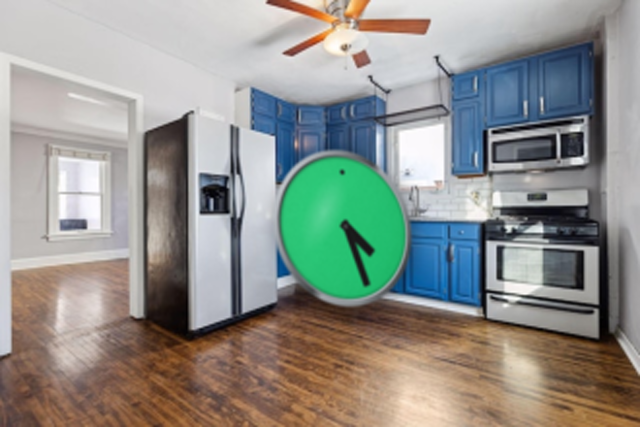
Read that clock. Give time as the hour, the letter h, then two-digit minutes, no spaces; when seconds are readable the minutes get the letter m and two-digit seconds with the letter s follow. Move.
4h27
